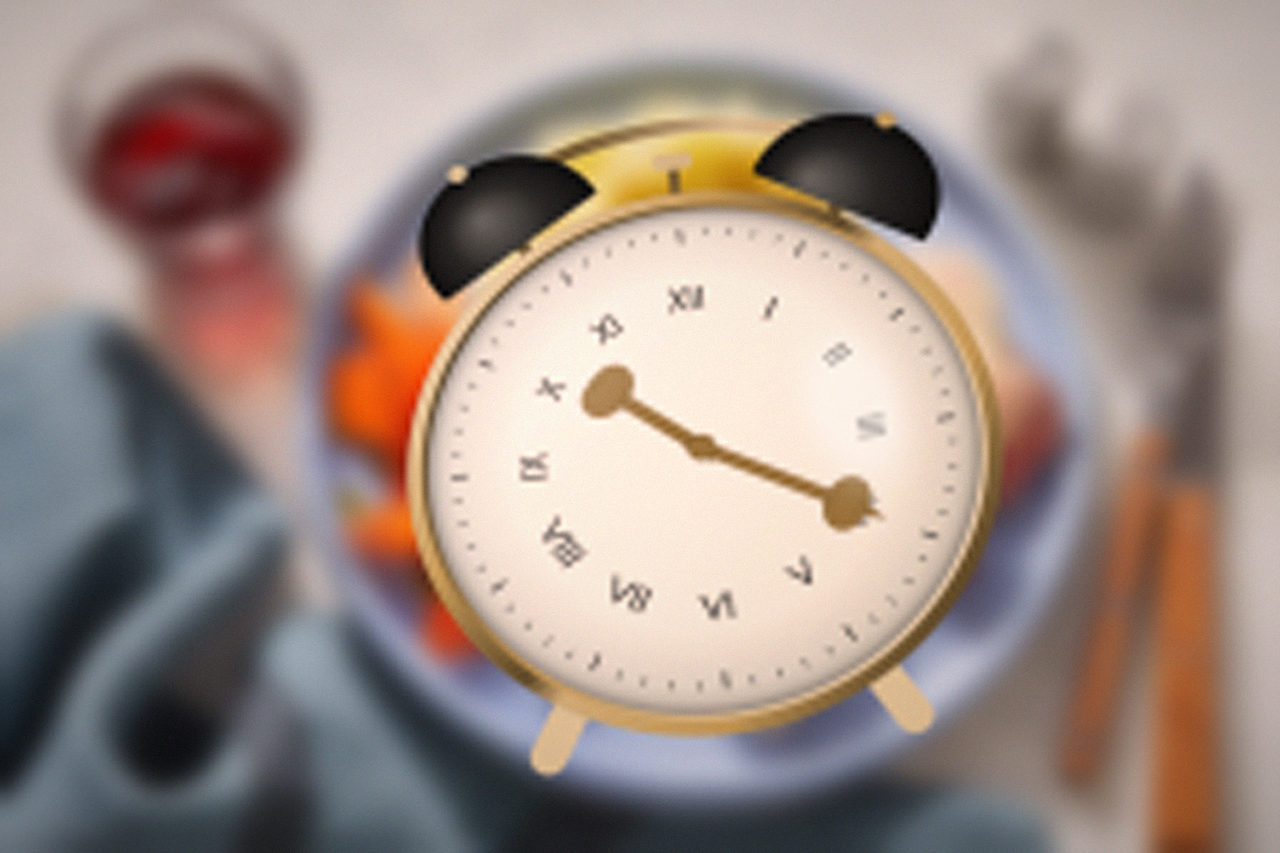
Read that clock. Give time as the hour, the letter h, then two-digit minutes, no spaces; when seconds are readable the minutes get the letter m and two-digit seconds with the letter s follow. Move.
10h20
